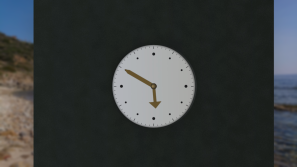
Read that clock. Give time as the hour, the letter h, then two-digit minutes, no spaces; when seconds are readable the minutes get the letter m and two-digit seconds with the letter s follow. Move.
5h50
